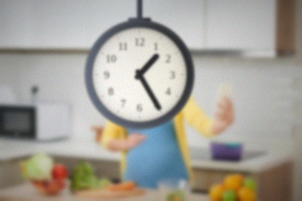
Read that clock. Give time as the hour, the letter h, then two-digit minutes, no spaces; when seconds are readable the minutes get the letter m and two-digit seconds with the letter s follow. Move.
1h25
